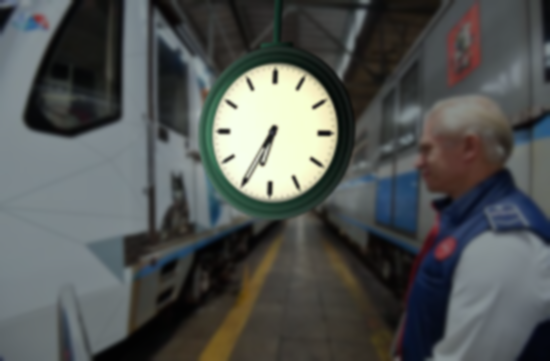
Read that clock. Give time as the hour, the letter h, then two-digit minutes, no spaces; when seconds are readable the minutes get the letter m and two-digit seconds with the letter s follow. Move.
6h35
